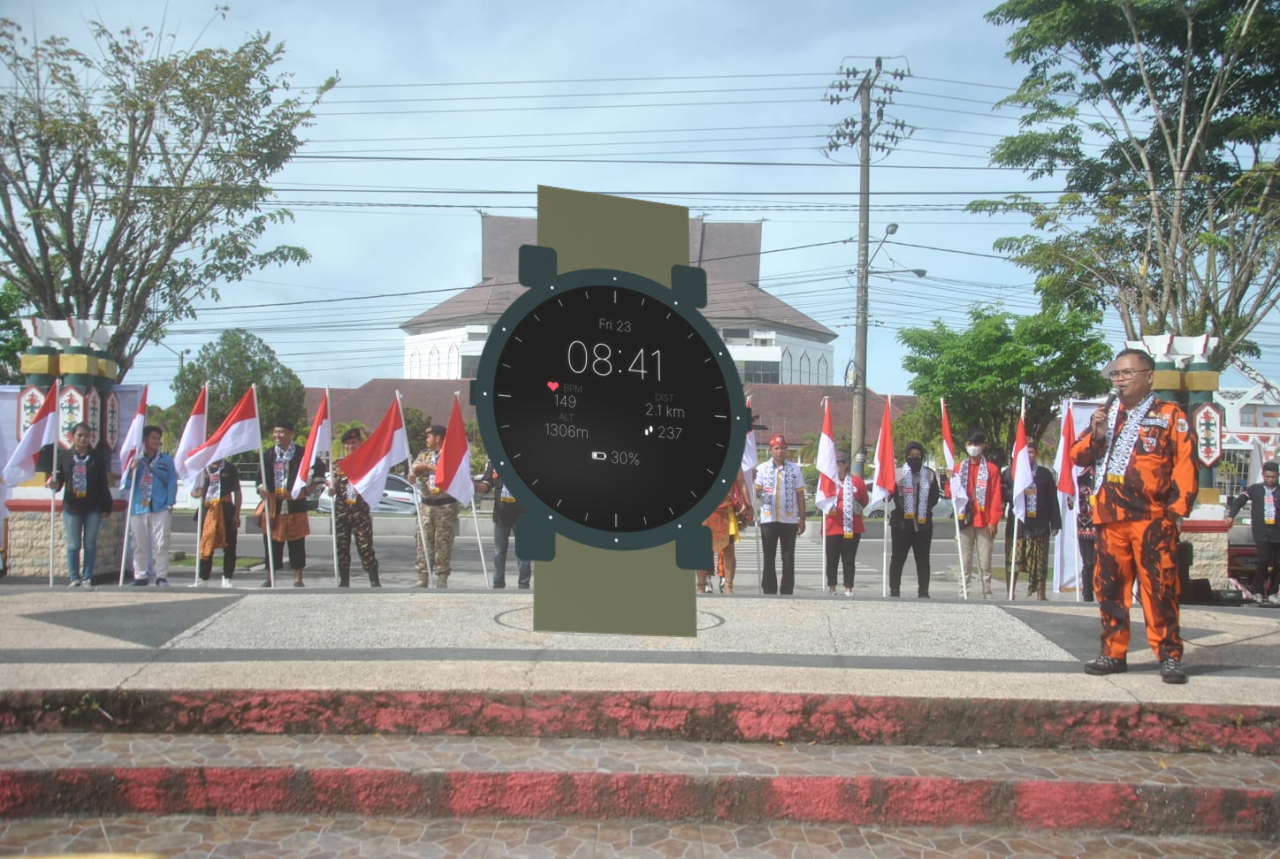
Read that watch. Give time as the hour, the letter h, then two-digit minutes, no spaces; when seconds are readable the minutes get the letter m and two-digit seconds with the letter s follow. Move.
8h41
